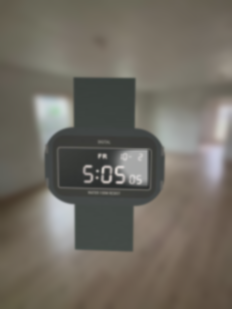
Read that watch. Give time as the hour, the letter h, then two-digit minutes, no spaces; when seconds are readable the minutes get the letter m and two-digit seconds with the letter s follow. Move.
5h05
